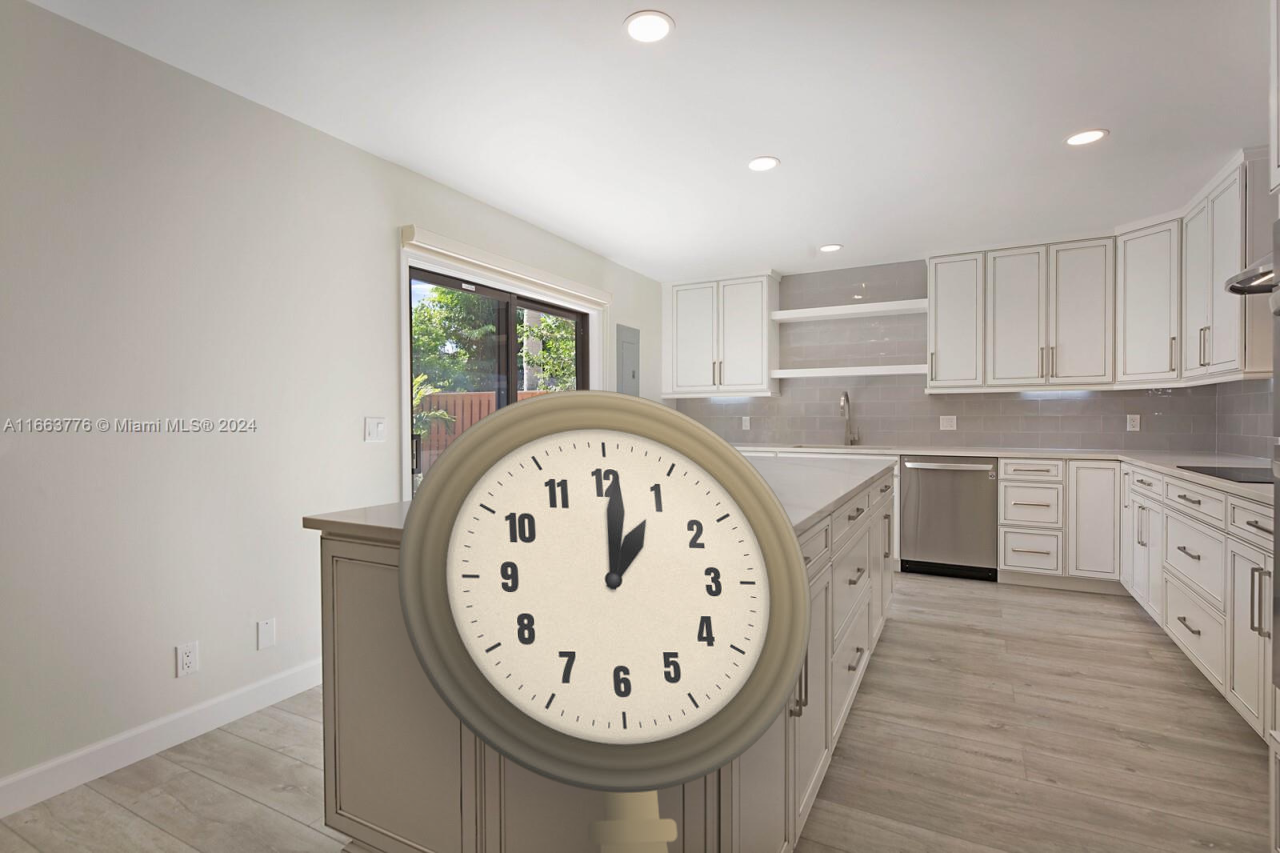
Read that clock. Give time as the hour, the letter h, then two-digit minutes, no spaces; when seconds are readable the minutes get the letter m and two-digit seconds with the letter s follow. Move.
1h01
